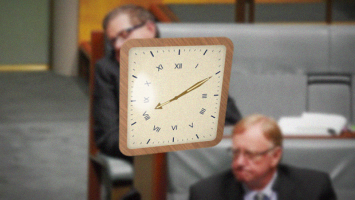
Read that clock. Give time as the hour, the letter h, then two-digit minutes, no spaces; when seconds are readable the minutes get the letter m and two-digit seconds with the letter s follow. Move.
8h10
